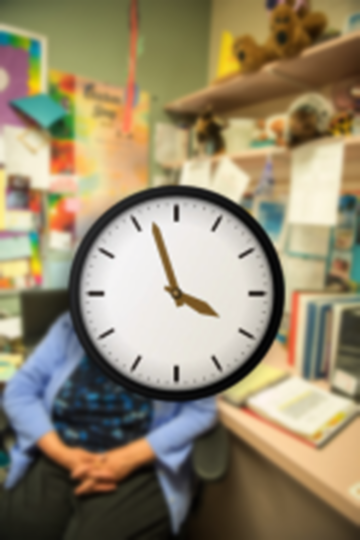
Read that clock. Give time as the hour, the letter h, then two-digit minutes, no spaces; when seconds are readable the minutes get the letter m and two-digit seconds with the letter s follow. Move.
3h57
